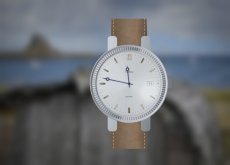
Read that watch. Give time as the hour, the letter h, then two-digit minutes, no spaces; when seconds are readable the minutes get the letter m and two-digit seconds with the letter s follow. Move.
11h47
